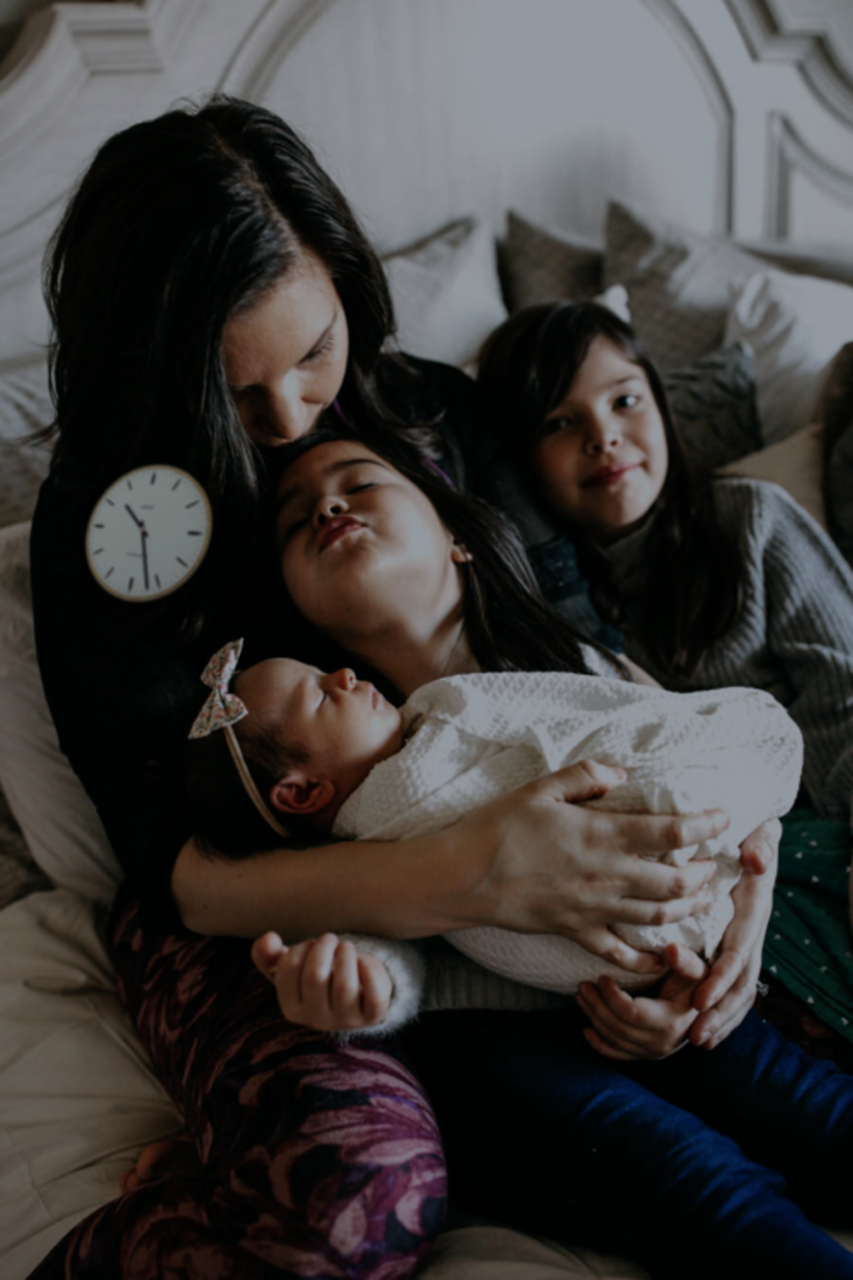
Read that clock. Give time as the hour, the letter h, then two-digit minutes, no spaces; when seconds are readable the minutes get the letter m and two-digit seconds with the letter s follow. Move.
10h27
